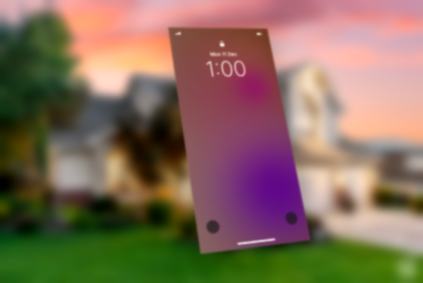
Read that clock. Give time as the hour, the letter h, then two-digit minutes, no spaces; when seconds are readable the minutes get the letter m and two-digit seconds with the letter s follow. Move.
1h00
